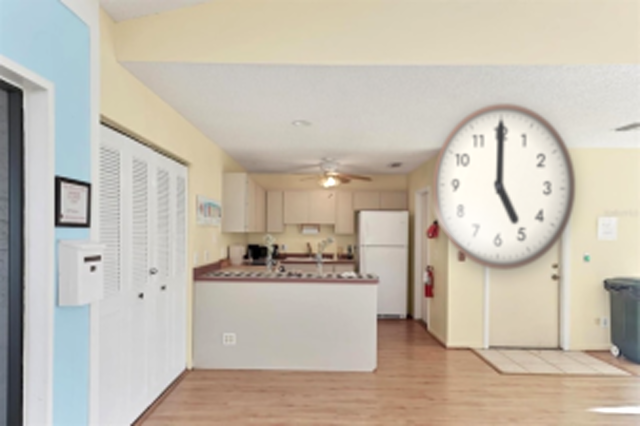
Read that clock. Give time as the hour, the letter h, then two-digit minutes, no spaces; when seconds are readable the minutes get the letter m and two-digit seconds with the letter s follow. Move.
5h00
